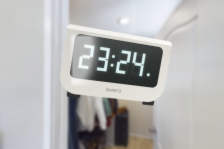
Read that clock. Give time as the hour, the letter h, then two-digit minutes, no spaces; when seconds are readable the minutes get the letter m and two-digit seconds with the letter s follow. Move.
23h24
